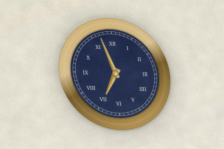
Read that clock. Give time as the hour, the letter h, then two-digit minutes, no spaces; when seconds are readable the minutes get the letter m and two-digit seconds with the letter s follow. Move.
6h57
